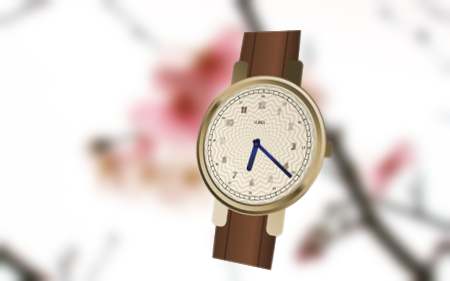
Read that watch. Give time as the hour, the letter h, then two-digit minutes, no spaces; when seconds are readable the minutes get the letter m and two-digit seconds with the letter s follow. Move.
6h21
